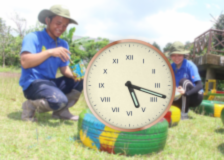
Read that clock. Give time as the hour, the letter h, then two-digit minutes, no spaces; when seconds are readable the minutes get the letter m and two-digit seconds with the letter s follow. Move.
5h18
